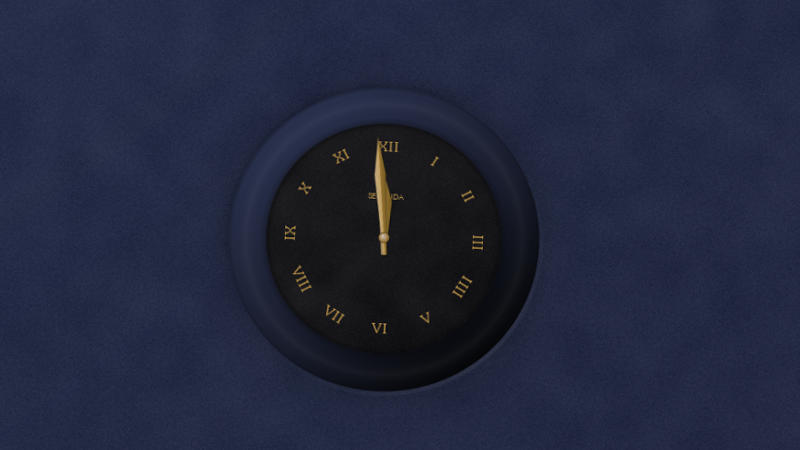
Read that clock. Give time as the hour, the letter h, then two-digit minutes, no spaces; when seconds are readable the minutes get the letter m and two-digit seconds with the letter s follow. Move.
11h59
